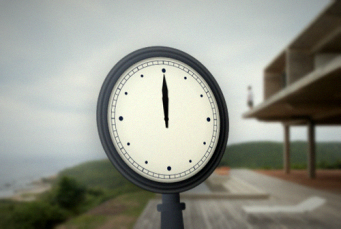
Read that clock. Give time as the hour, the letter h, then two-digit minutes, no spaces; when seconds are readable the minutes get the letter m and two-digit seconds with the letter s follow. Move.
12h00
